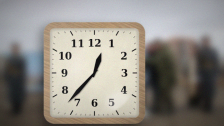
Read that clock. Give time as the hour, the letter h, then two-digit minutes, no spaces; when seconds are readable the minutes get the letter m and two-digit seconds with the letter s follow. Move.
12h37
